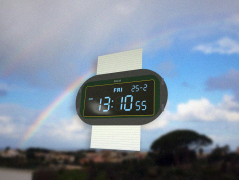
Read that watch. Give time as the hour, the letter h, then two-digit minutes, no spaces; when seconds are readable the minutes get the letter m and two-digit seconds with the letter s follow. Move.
13h10m55s
